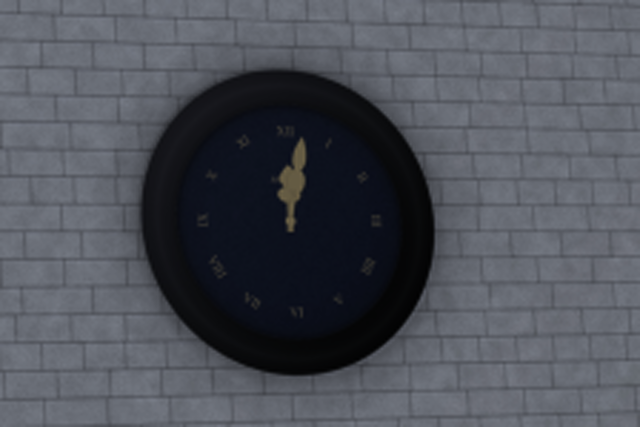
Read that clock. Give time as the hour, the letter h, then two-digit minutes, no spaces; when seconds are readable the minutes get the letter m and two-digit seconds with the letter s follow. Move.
12h02
